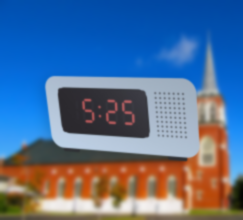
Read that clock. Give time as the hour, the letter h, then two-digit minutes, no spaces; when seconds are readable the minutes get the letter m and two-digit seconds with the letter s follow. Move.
5h25
